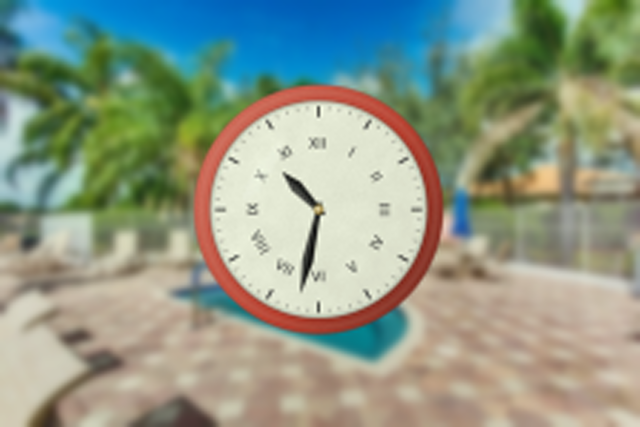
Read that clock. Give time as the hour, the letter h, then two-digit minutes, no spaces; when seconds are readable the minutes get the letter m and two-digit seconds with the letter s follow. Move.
10h32
